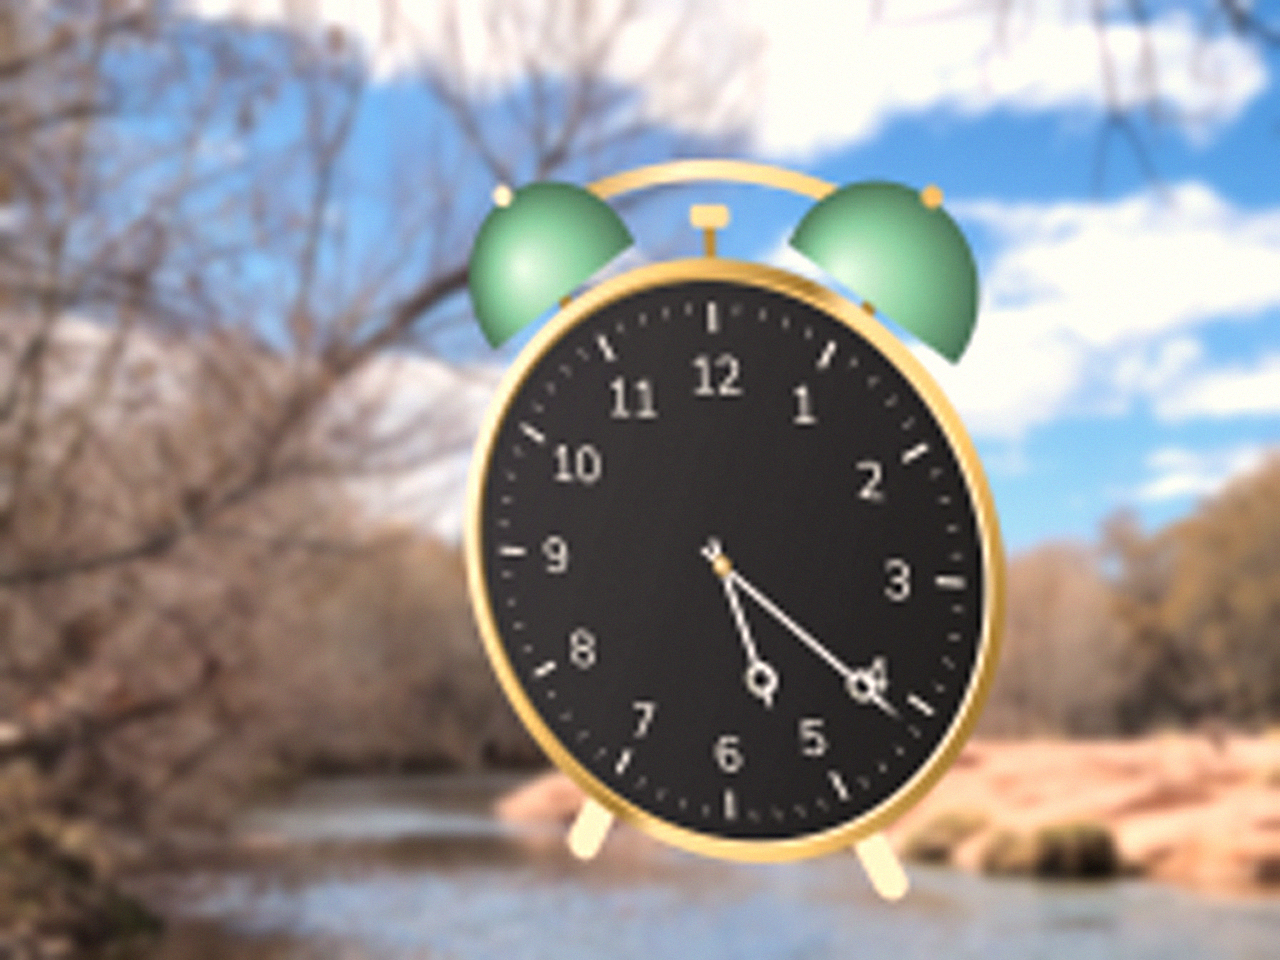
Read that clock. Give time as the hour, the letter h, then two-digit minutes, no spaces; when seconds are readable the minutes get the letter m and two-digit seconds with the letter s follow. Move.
5h21
